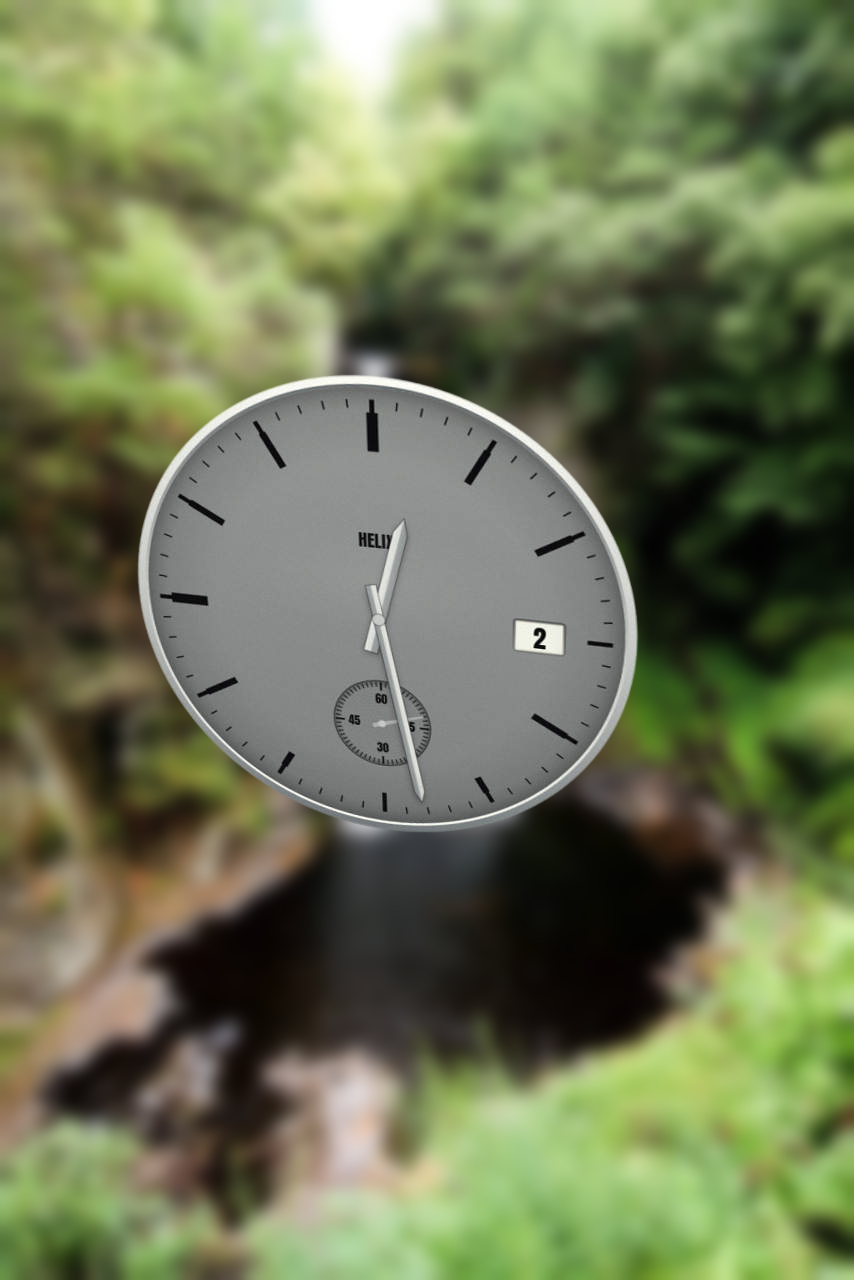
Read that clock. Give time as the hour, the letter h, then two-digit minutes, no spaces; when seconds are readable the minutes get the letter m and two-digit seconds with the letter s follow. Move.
12h28m12s
